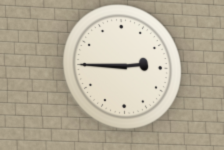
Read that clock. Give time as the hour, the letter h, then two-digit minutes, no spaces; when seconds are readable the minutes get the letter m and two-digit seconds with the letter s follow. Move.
2h45
